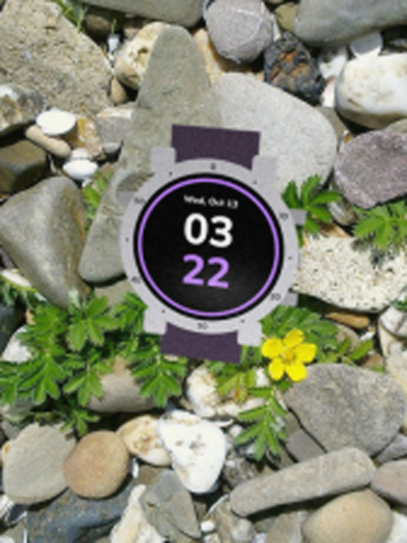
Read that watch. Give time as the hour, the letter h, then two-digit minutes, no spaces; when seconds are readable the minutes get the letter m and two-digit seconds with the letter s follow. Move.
3h22
